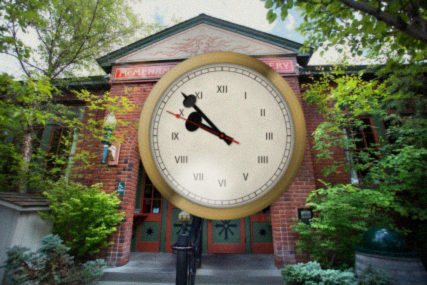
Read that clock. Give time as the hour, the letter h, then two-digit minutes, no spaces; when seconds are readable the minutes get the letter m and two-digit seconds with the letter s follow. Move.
9h52m49s
